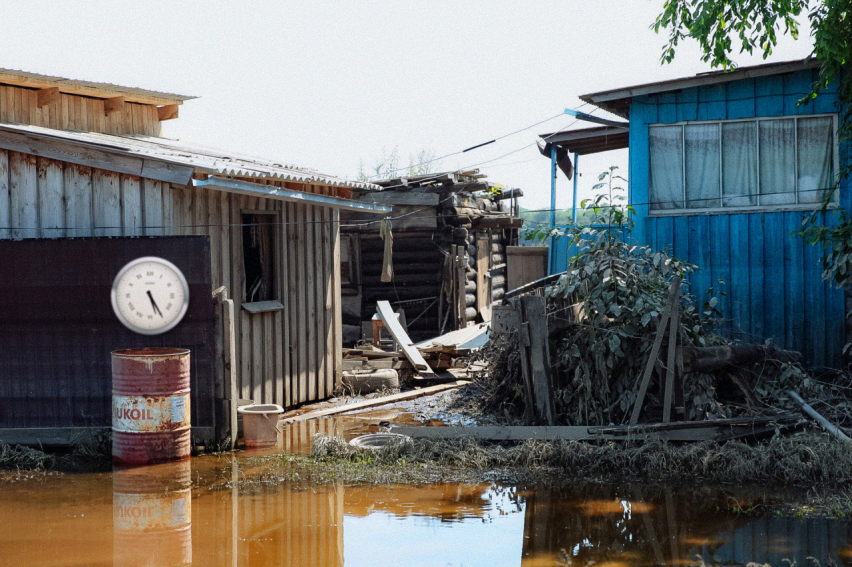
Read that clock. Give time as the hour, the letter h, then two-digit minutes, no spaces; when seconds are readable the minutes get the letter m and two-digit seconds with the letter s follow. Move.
5h25
